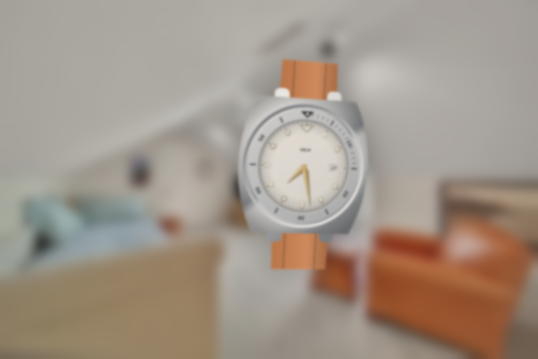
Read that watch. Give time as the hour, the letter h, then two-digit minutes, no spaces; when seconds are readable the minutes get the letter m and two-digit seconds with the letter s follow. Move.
7h28
